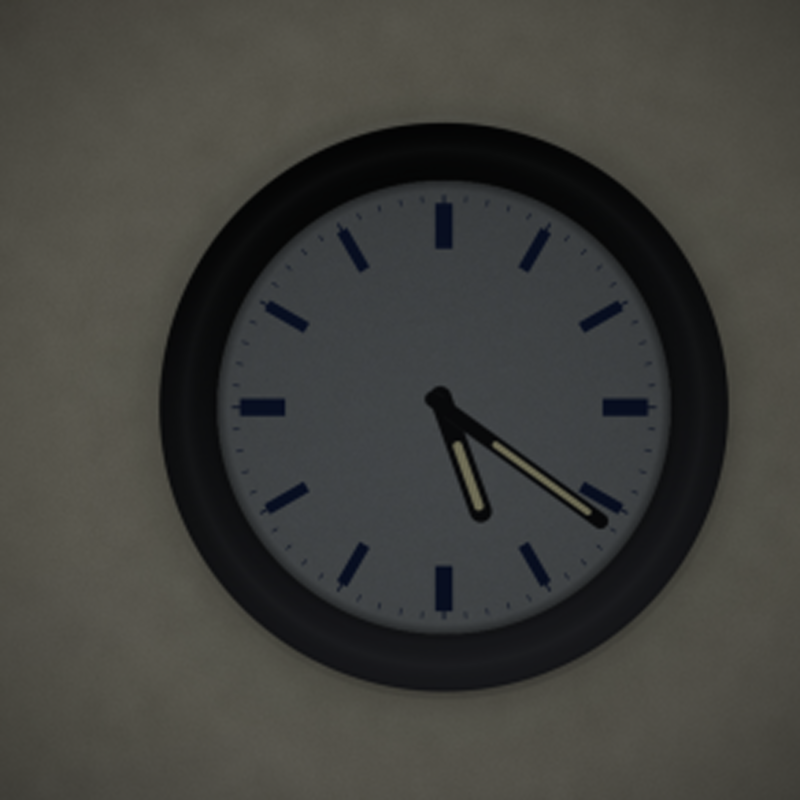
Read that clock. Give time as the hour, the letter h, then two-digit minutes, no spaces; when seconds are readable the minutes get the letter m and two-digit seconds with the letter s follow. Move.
5h21
